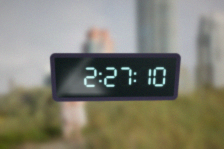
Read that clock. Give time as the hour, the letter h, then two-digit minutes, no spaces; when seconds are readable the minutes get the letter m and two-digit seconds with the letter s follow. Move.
2h27m10s
